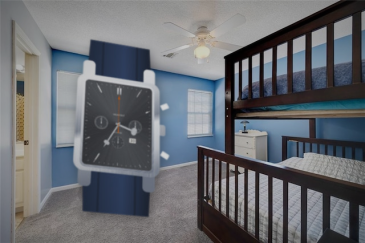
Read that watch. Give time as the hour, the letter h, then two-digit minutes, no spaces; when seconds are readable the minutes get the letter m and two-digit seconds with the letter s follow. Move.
3h35
